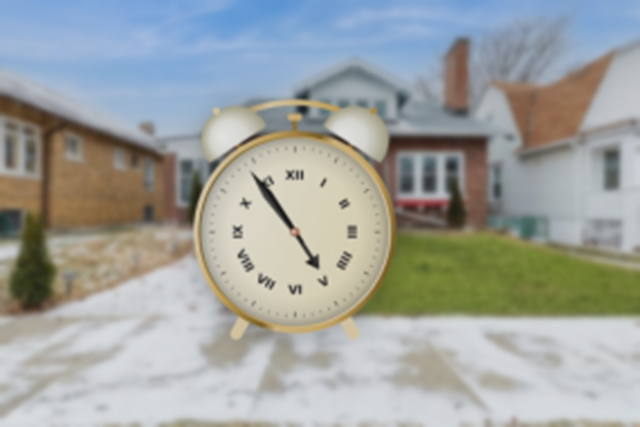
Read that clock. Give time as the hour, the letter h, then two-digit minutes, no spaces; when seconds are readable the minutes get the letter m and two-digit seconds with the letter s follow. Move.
4h54
